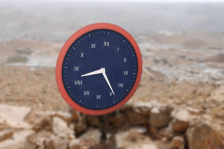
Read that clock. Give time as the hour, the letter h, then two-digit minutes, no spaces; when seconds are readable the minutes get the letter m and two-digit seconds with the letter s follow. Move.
8h24
